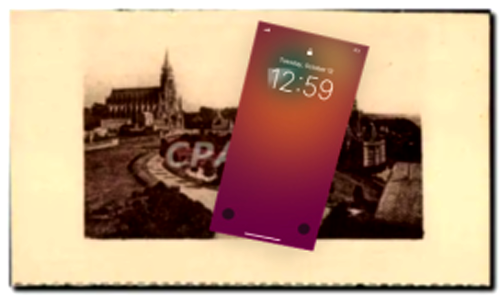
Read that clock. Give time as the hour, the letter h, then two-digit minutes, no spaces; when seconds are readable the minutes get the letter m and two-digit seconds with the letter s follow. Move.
12h59
